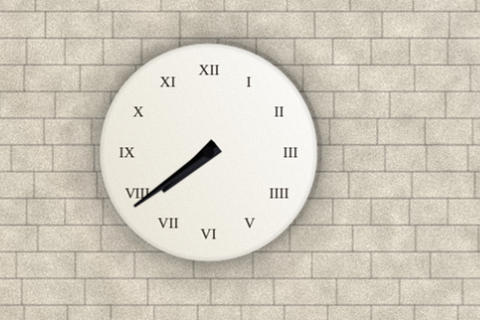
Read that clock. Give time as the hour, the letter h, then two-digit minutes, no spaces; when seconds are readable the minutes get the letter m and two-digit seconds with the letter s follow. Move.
7h39
